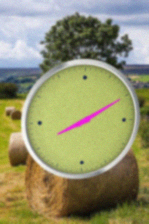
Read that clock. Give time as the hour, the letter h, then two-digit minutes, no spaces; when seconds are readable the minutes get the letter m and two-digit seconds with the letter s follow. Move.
8h10
